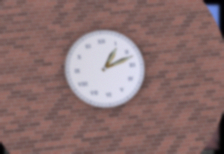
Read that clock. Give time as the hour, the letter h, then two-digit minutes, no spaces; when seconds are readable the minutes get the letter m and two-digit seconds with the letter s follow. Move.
1h12
